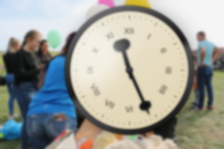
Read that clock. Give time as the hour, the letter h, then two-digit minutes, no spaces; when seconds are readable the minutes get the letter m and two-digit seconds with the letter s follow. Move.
11h26
